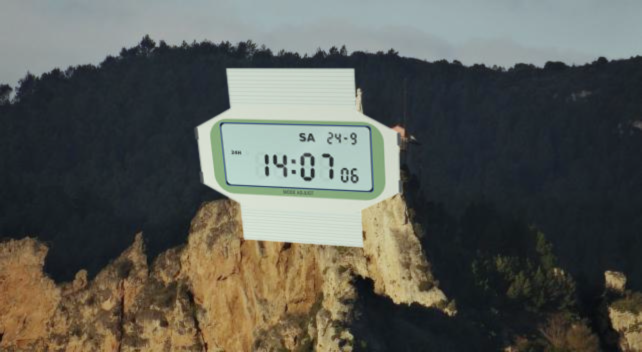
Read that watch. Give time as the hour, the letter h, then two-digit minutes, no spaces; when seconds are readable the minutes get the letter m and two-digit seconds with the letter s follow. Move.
14h07m06s
